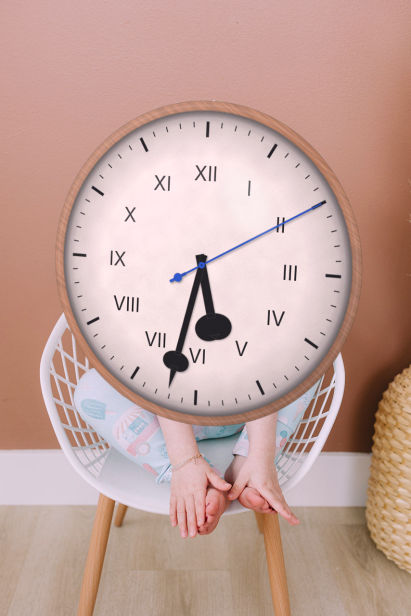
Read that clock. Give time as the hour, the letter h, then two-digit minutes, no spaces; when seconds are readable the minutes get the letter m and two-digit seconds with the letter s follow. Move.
5h32m10s
